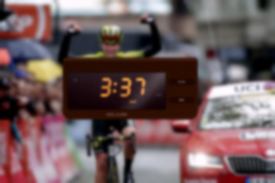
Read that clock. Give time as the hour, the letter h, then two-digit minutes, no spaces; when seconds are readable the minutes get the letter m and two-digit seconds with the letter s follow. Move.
3h37
